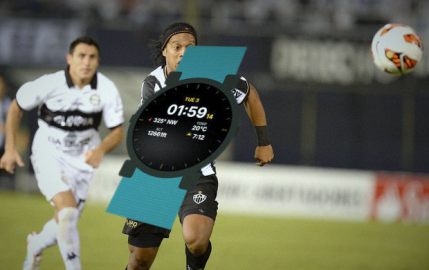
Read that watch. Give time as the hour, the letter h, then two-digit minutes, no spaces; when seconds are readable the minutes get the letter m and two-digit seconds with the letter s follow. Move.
1h59
